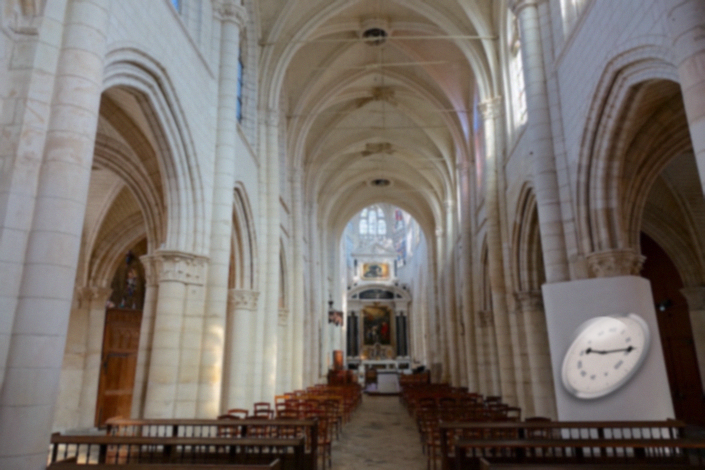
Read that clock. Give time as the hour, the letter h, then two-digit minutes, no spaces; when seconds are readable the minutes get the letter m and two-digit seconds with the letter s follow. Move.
9h14
